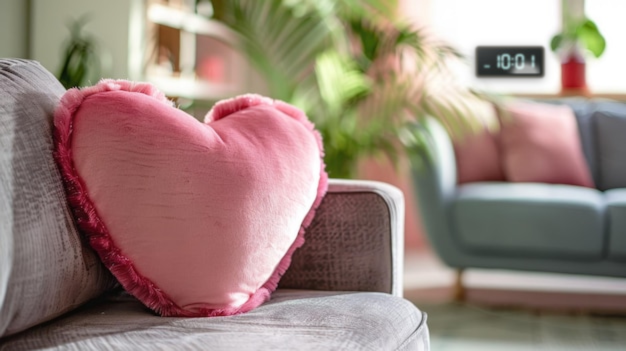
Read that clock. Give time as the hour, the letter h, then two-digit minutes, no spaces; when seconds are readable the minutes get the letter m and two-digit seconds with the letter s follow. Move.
10h01
